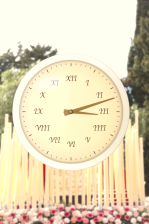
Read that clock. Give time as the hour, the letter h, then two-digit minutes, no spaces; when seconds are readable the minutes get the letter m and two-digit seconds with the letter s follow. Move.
3h12
